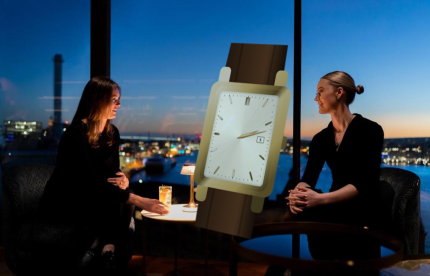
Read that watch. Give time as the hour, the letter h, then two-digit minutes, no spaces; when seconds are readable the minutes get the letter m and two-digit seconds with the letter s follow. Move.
2h12
